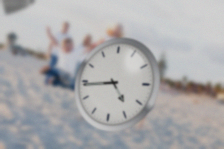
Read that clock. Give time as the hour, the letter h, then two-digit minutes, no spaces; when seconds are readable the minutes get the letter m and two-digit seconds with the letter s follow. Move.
4h44
